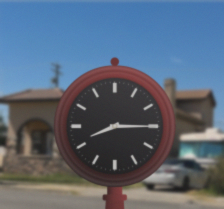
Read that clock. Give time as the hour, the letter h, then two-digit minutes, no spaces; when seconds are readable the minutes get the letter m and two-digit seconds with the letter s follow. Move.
8h15
